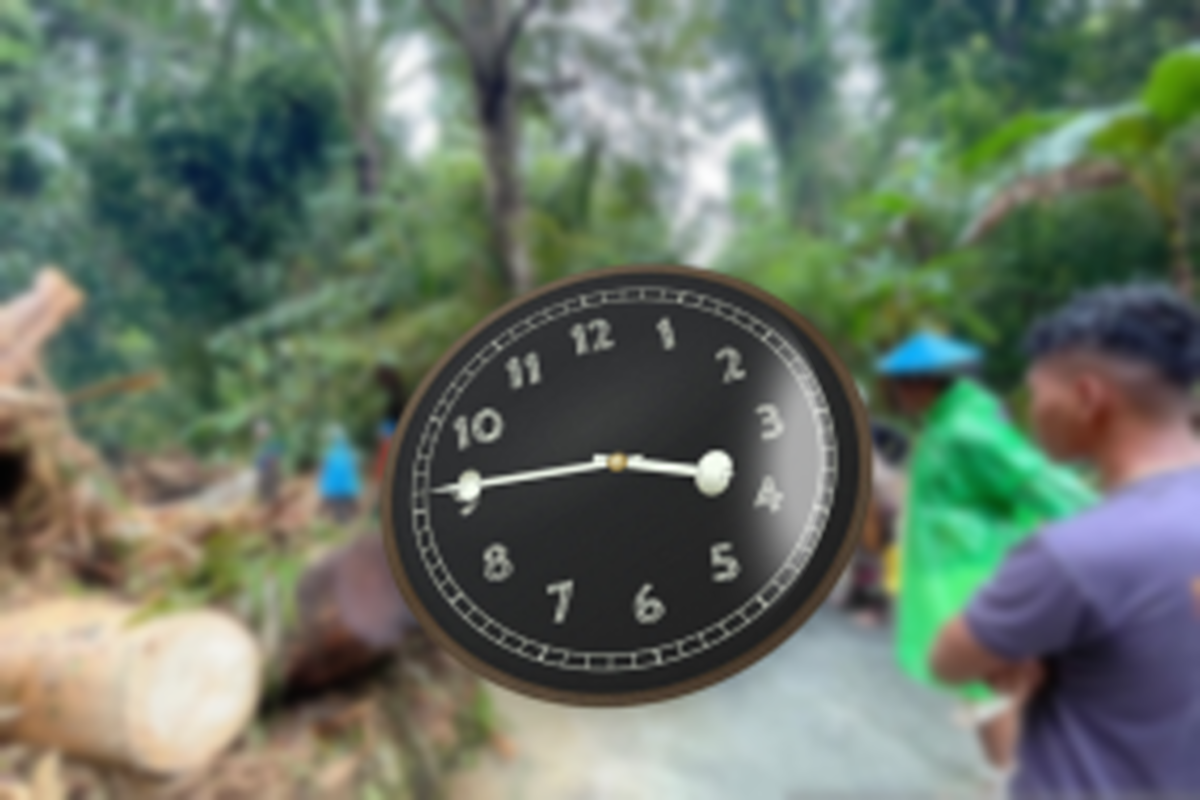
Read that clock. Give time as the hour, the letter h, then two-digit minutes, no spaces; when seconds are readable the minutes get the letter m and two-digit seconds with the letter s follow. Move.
3h46
